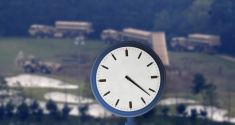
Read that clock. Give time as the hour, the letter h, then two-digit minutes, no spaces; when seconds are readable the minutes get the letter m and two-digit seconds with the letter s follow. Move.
4h22
